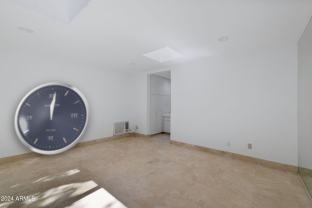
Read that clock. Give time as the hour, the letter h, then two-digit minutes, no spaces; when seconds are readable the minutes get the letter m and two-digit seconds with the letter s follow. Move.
12h01
